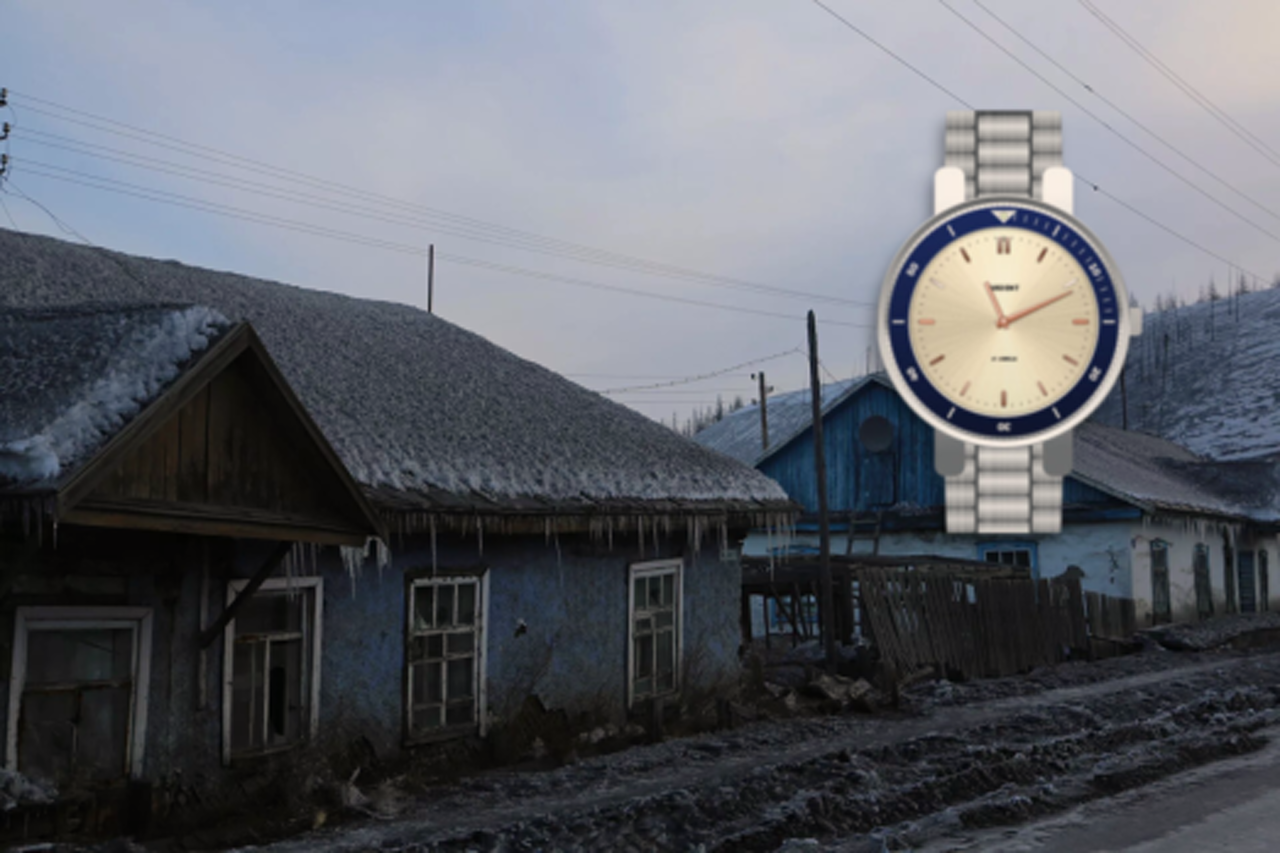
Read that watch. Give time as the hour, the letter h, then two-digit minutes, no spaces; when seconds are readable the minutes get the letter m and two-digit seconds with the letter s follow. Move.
11h11
